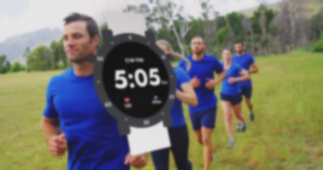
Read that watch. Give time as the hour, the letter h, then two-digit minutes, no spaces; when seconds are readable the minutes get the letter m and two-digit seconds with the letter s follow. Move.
5h05
